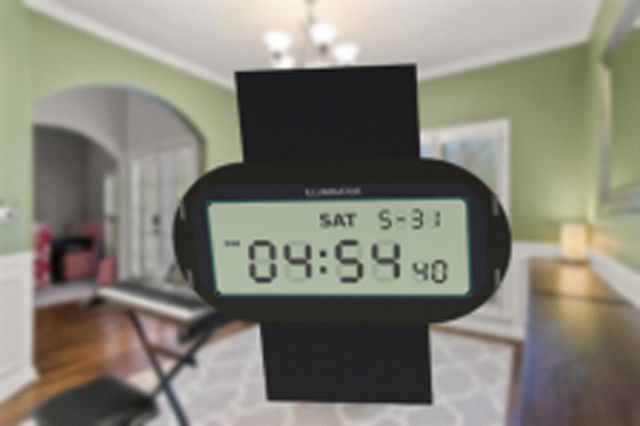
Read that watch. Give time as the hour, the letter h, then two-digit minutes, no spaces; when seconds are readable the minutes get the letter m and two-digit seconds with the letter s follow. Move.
4h54m40s
